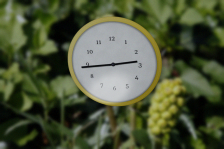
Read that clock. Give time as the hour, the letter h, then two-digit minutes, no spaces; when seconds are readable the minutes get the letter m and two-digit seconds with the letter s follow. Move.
2h44
